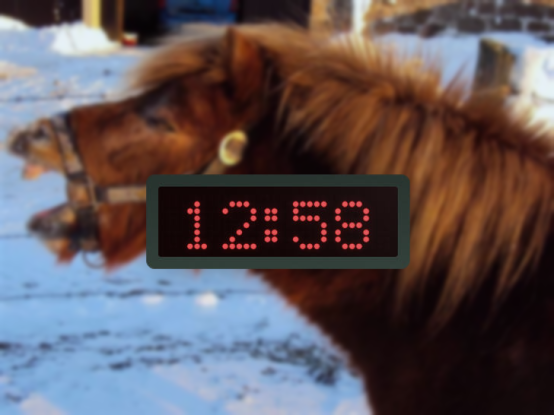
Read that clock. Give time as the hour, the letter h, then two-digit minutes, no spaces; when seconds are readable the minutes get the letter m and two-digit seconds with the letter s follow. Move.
12h58
